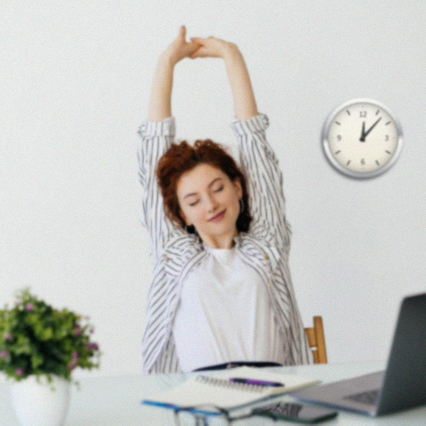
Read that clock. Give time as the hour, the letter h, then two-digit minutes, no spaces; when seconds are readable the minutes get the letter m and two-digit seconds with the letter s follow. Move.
12h07
